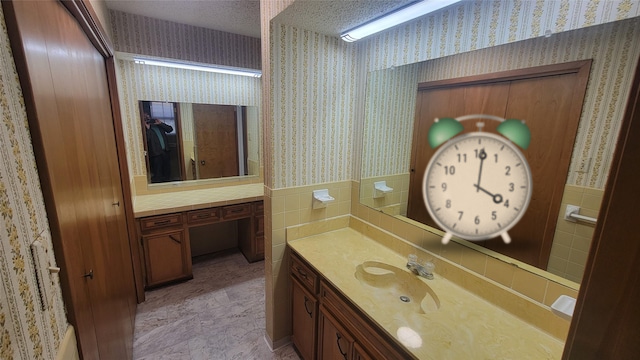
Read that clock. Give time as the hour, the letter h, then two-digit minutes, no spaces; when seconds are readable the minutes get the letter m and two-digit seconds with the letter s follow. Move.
4h01
